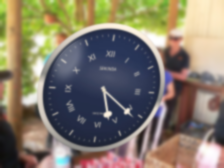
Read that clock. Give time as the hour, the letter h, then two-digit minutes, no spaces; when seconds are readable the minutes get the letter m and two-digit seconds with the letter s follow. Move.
5h21
